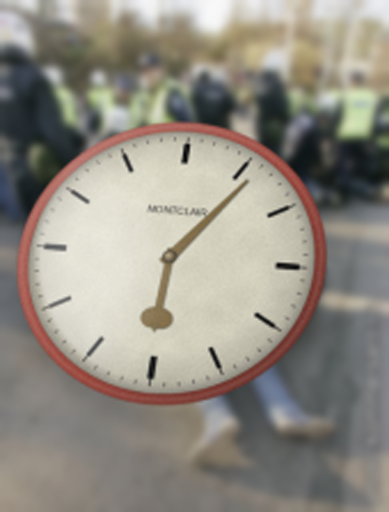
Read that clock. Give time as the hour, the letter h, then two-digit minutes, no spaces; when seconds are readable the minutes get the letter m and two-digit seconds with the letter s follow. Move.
6h06
